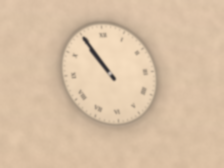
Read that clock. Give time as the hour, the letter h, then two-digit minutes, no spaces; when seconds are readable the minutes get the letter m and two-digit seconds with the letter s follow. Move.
10h55
